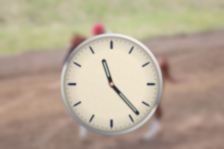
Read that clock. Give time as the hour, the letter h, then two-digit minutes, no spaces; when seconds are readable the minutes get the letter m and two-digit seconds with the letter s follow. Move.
11h23
